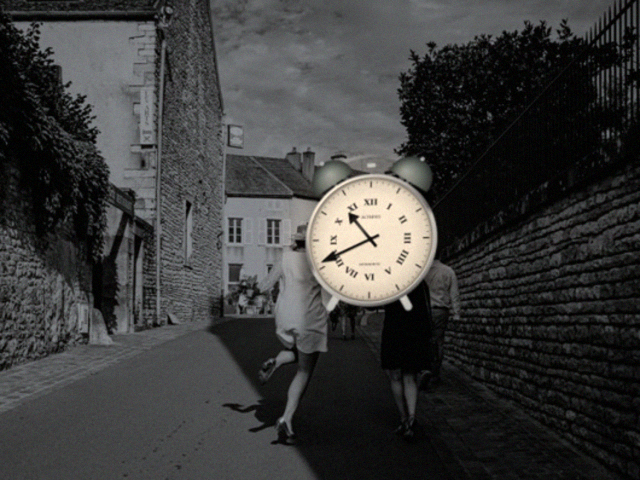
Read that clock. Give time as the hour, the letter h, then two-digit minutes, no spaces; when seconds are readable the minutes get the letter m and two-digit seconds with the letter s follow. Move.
10h41
